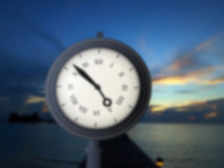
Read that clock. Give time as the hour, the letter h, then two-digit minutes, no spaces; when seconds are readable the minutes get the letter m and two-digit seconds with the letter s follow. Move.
4h52
